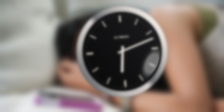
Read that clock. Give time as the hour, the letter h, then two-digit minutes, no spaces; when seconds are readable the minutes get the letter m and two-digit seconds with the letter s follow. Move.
6h12
